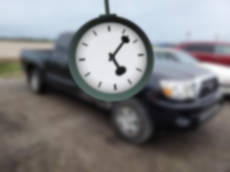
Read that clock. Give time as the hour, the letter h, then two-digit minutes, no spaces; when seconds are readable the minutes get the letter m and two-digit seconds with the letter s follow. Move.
5h07
